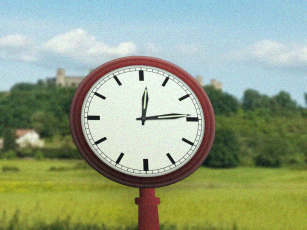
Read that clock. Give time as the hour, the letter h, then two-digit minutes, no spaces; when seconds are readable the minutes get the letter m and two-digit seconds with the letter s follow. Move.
12h14
